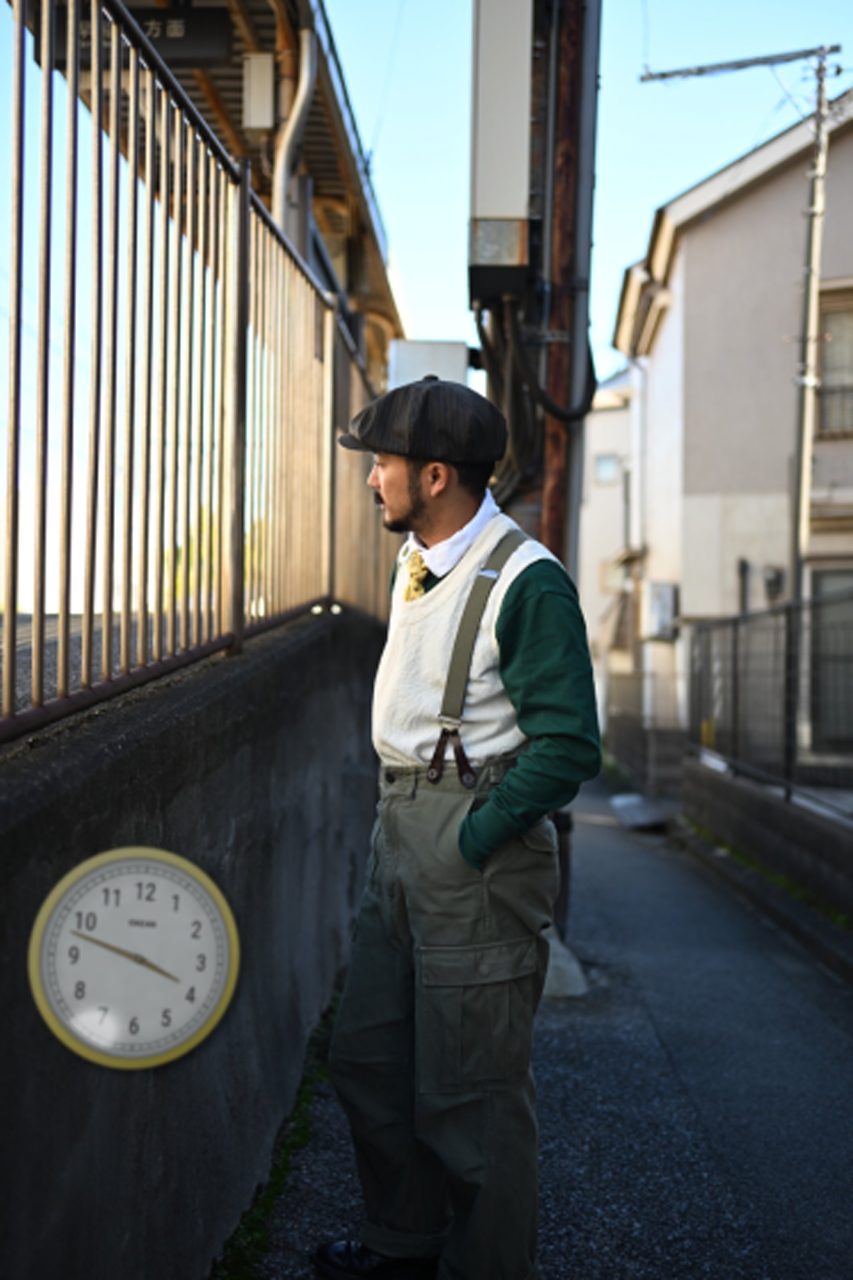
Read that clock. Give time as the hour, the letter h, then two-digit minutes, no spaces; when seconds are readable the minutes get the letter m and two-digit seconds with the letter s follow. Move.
3h48
